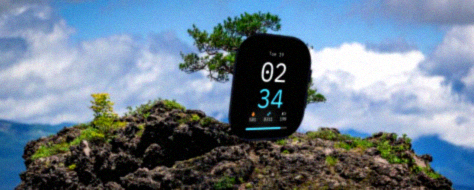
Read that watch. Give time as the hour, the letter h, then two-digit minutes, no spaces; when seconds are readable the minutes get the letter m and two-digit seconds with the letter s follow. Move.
2h34
